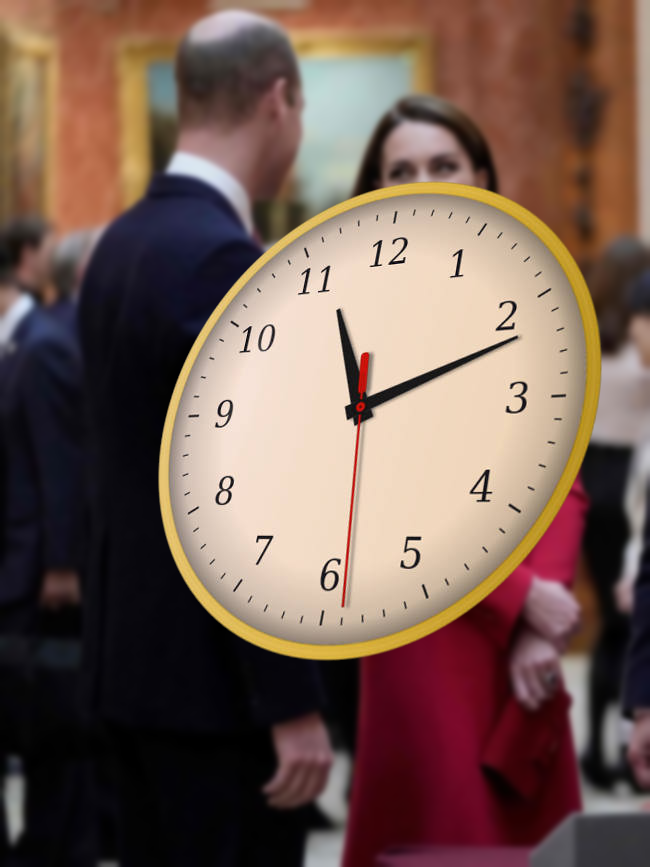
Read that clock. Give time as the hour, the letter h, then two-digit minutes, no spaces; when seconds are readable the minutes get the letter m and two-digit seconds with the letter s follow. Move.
11h11m29s
